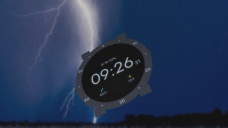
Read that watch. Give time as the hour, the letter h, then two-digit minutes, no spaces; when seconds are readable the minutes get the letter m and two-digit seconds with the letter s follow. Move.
9h26
